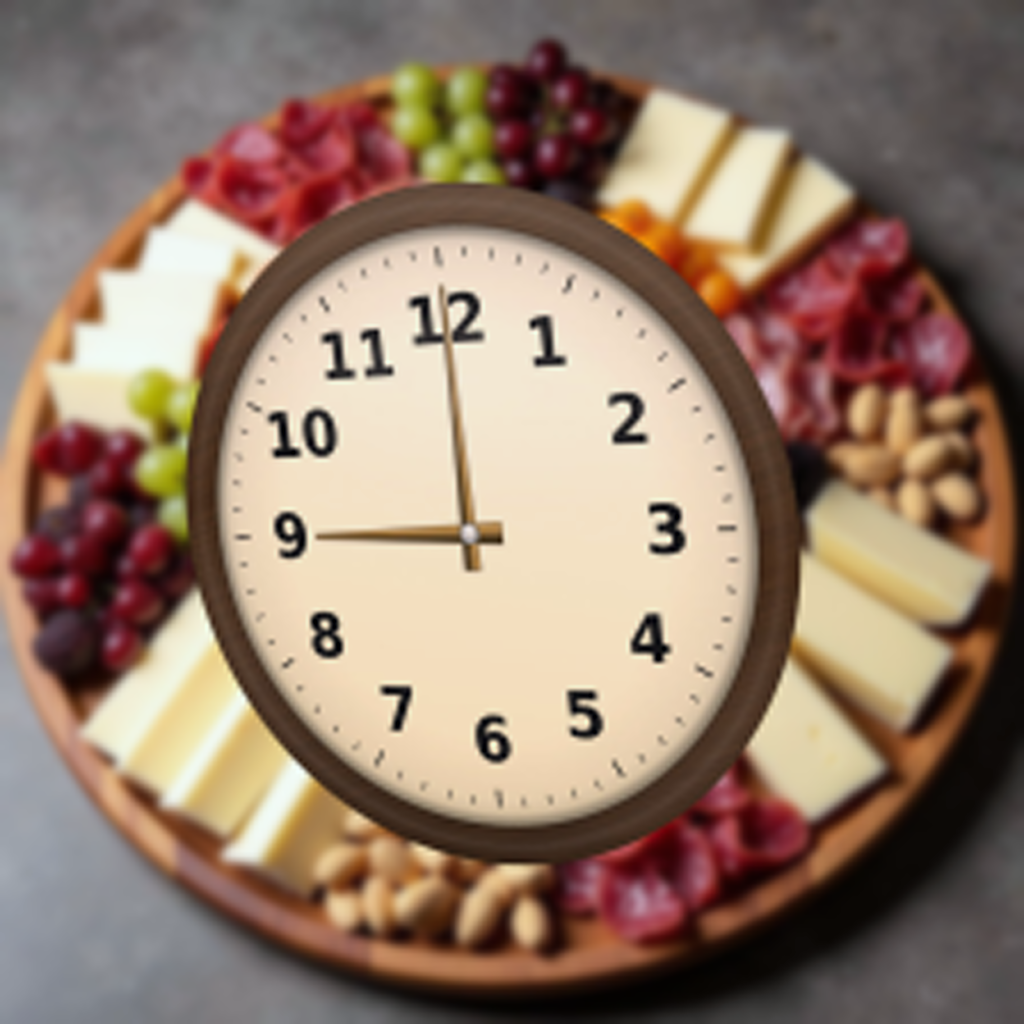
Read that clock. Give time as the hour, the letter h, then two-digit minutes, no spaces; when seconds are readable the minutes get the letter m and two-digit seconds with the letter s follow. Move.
9h00
